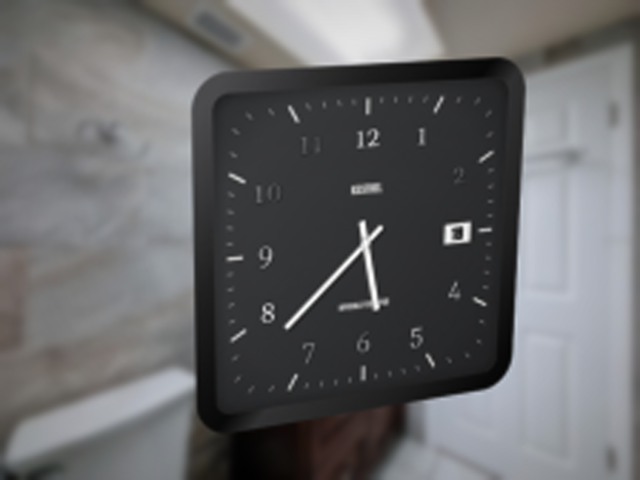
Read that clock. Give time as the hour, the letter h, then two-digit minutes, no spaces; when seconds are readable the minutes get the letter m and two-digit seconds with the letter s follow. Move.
5h38
